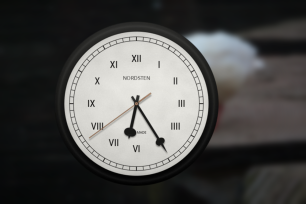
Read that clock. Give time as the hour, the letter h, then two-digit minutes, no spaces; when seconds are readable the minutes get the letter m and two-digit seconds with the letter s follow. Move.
6h24m39s
